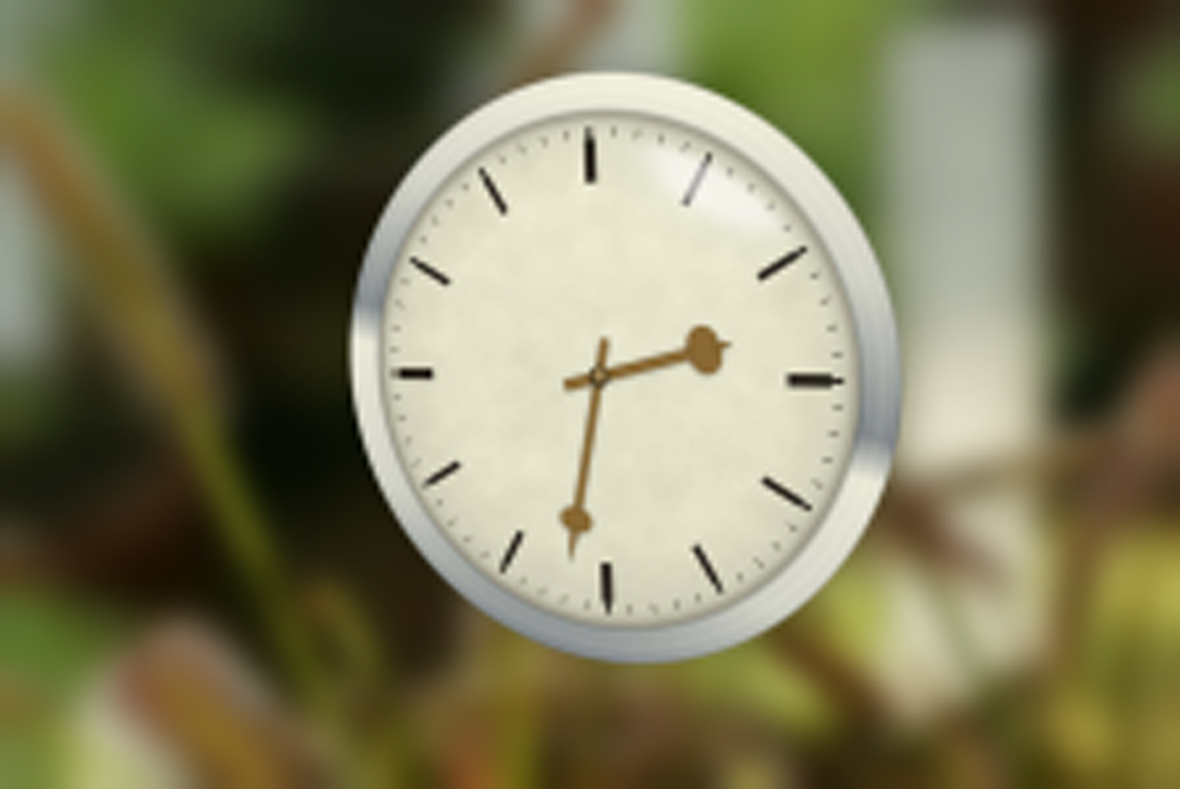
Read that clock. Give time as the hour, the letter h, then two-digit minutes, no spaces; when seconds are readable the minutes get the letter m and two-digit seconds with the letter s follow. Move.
2h32
